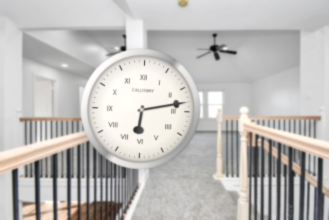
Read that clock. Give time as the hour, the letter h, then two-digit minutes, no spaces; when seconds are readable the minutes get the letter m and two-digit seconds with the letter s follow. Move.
6h13
